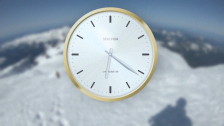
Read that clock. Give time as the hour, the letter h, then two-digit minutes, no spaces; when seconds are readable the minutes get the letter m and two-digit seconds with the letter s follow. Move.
6h21
